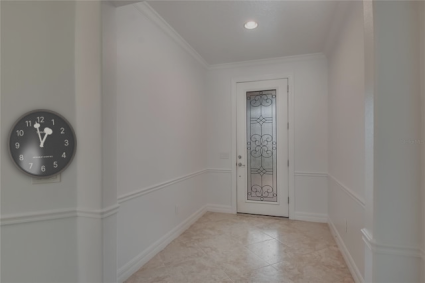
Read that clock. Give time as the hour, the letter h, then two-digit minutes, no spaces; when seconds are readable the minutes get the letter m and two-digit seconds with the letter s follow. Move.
12h58
